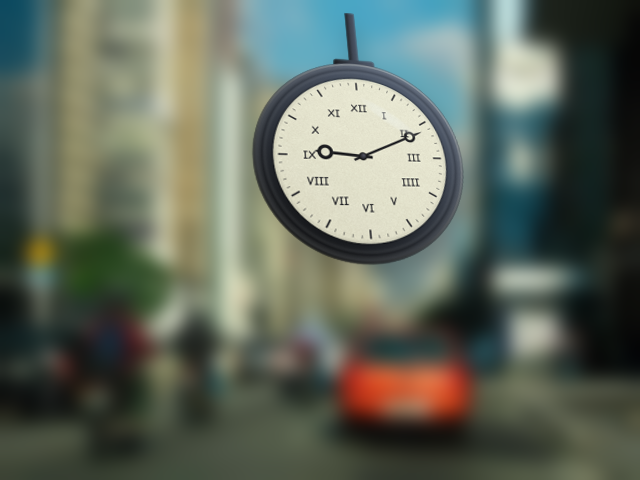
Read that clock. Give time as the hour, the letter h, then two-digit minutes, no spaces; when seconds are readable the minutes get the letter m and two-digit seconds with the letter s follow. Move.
9h11
